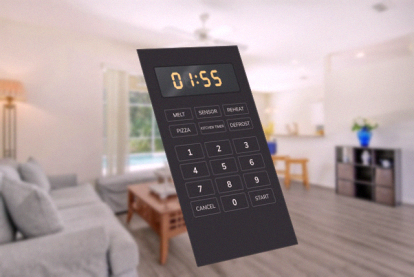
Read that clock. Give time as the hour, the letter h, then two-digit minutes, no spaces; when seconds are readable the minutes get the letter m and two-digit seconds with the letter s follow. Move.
1h55
